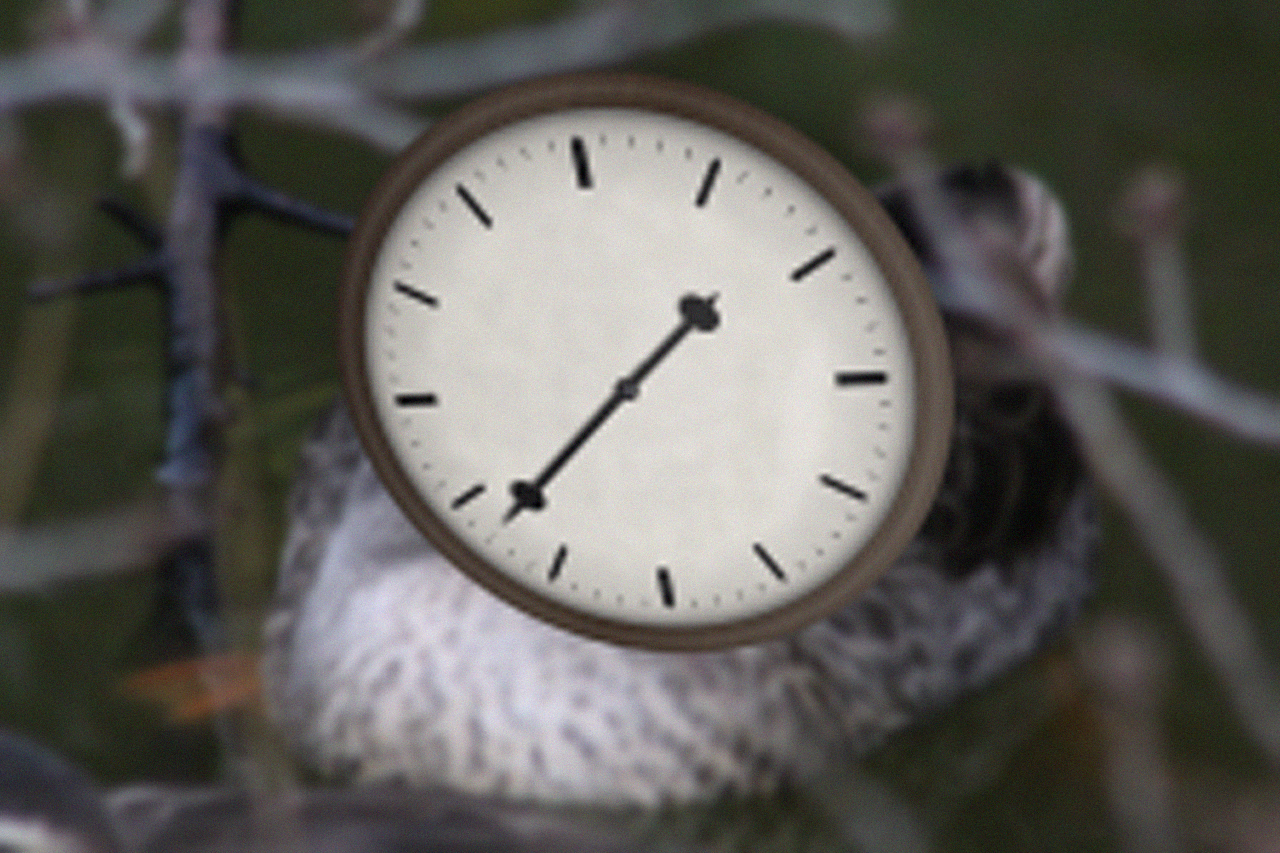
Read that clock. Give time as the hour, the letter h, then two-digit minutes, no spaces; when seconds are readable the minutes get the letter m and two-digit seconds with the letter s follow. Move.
1h38
